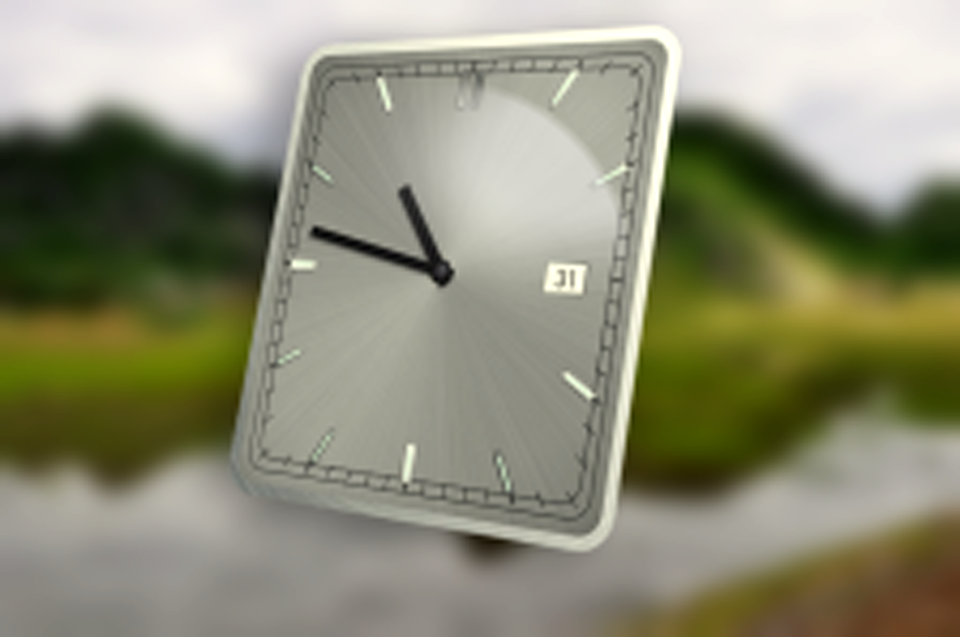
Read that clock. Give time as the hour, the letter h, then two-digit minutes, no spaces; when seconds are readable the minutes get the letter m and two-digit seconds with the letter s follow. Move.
10h47
